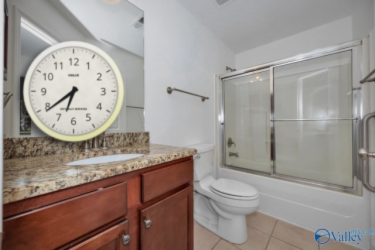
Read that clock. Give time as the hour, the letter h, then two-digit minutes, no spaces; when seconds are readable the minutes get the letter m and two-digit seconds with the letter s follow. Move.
6h39
